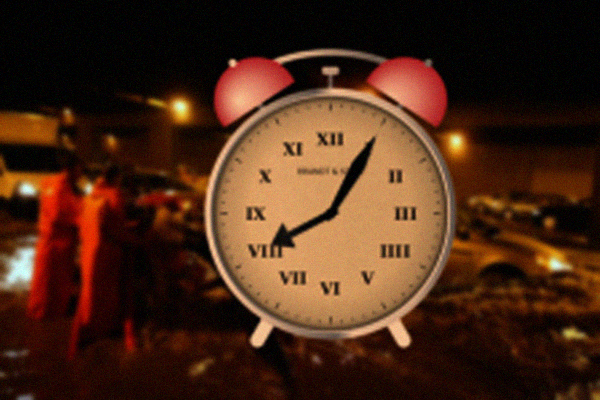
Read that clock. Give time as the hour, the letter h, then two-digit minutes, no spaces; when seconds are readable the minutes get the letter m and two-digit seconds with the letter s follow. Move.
8h05
